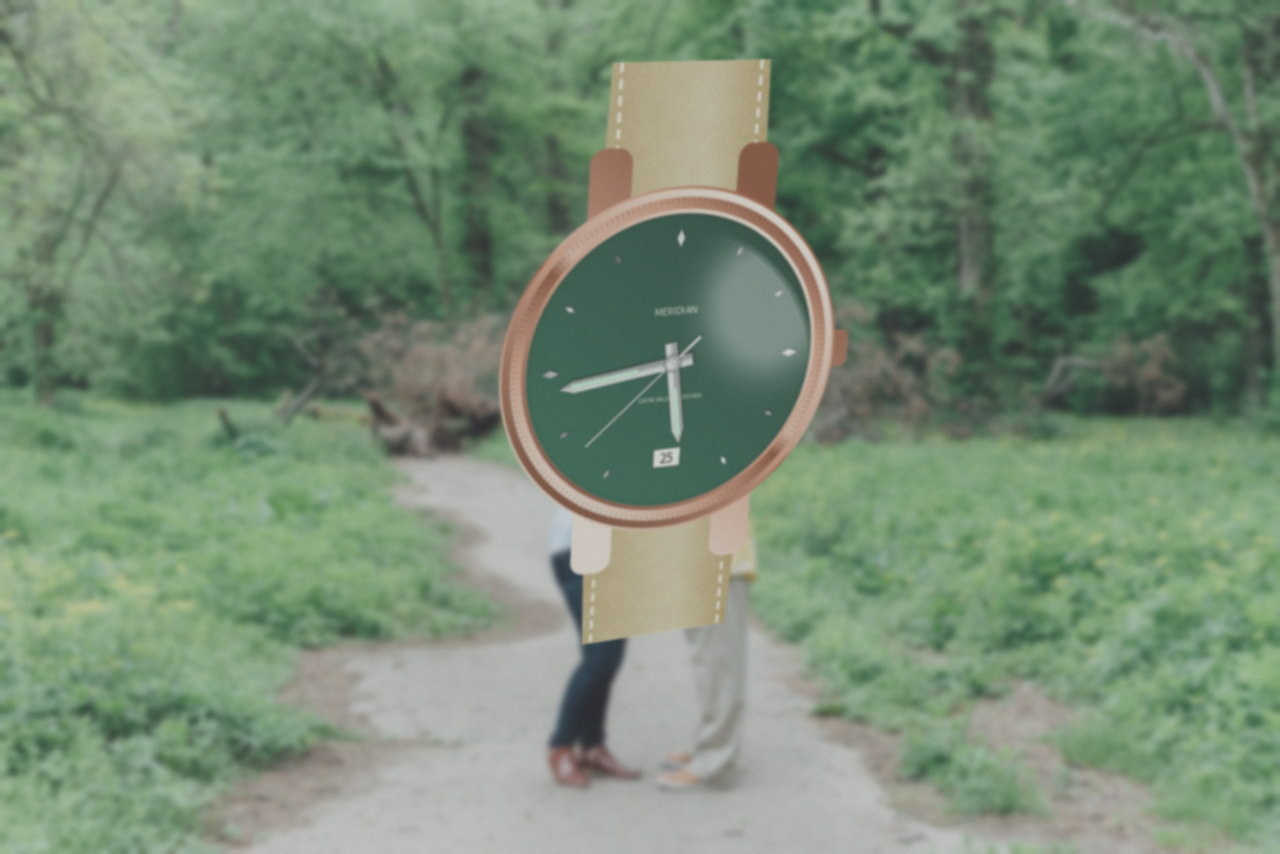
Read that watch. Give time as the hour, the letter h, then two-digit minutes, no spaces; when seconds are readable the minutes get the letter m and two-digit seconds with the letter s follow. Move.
5h43m38s
